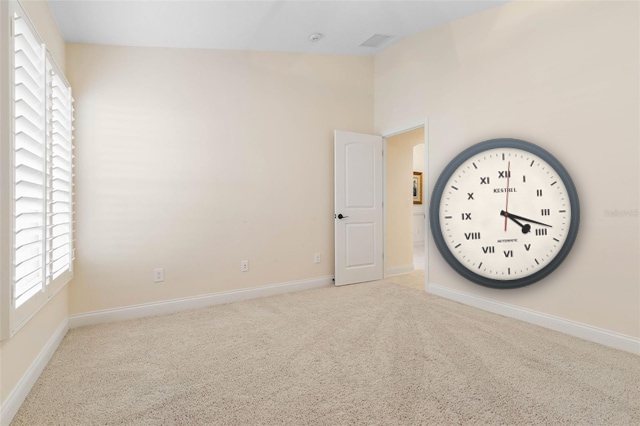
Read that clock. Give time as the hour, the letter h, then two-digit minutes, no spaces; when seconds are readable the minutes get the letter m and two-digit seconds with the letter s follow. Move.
4h18m01s
